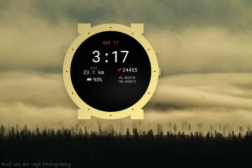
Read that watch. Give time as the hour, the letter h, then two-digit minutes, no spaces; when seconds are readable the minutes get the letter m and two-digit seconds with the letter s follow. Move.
3h17
